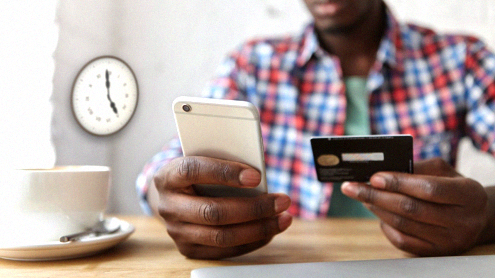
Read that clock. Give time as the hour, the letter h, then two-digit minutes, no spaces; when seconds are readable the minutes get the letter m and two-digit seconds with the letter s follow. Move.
4h59
